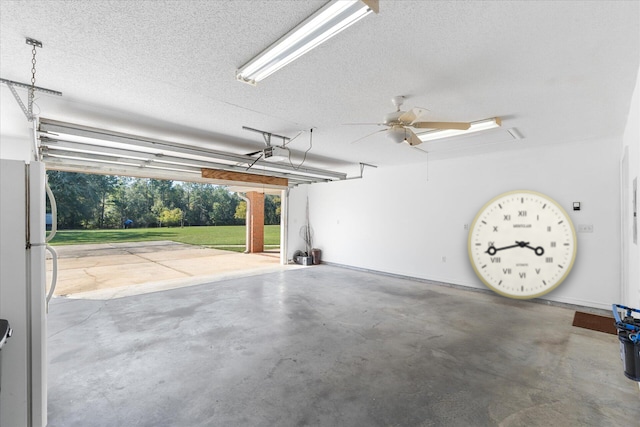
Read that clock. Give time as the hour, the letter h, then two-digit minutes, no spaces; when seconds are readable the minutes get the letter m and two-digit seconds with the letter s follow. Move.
3h43
